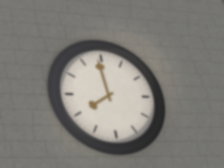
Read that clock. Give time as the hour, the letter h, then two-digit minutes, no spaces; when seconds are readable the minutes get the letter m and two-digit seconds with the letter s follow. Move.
7h59
